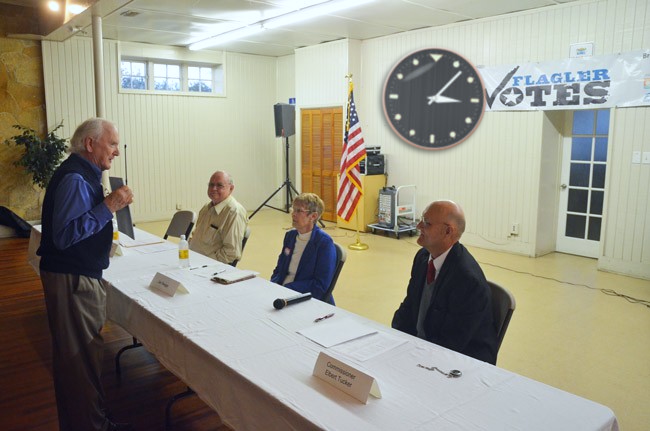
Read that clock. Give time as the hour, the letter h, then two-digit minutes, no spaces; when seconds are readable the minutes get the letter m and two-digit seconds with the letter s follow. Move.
3h07
